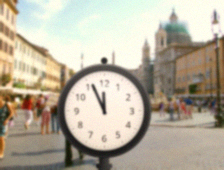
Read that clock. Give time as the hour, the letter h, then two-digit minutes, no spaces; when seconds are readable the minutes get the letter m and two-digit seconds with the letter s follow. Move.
11h56
